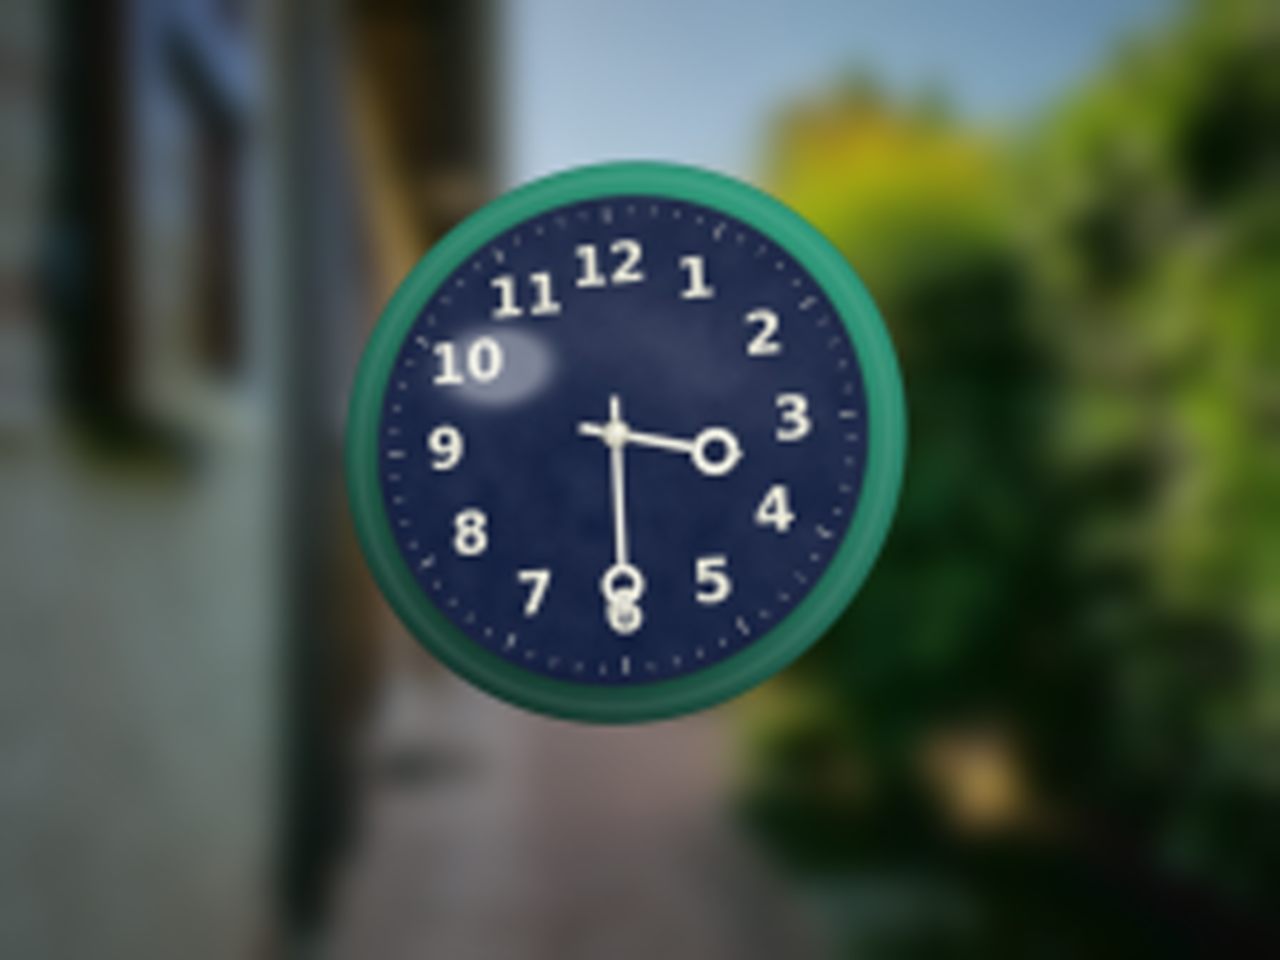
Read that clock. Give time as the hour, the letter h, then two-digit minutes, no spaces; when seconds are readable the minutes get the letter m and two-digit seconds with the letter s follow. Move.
3h30
